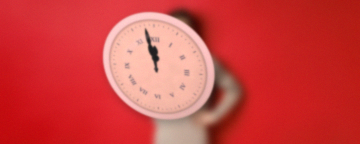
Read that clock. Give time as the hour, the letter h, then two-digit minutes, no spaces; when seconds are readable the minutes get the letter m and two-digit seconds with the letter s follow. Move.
11h58
